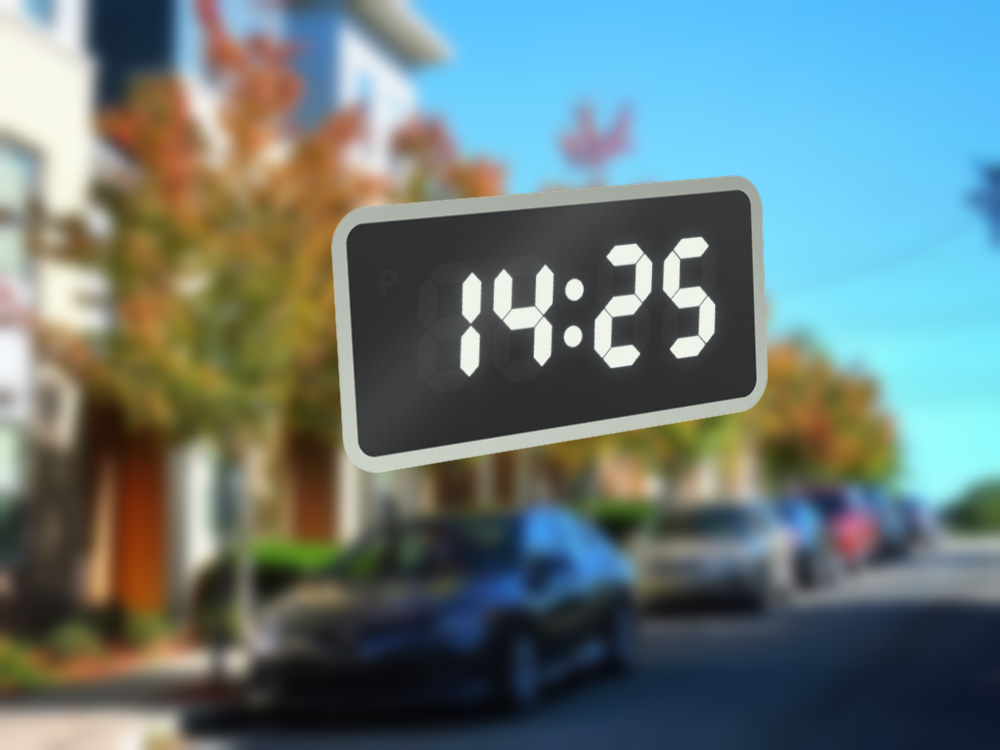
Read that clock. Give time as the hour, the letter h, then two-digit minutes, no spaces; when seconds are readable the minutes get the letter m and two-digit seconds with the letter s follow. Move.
14h25
